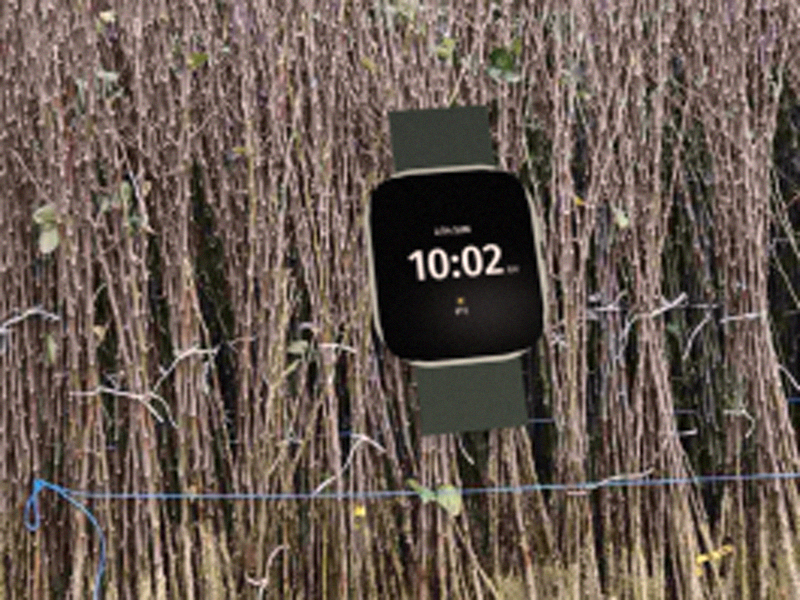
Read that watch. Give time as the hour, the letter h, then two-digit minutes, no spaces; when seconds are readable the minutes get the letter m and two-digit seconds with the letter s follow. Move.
10h02
